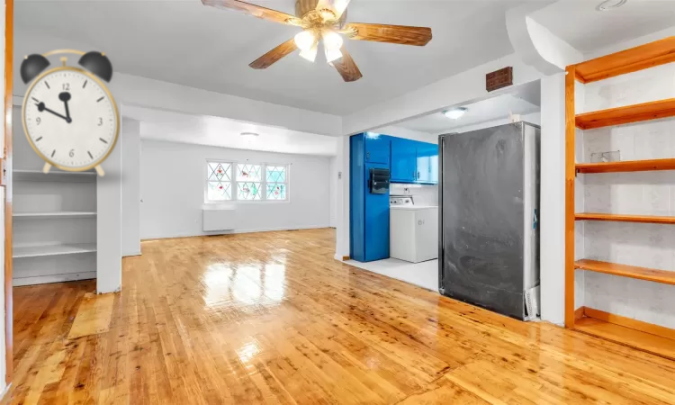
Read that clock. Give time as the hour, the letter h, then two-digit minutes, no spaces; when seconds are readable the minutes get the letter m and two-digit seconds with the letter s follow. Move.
11h49
